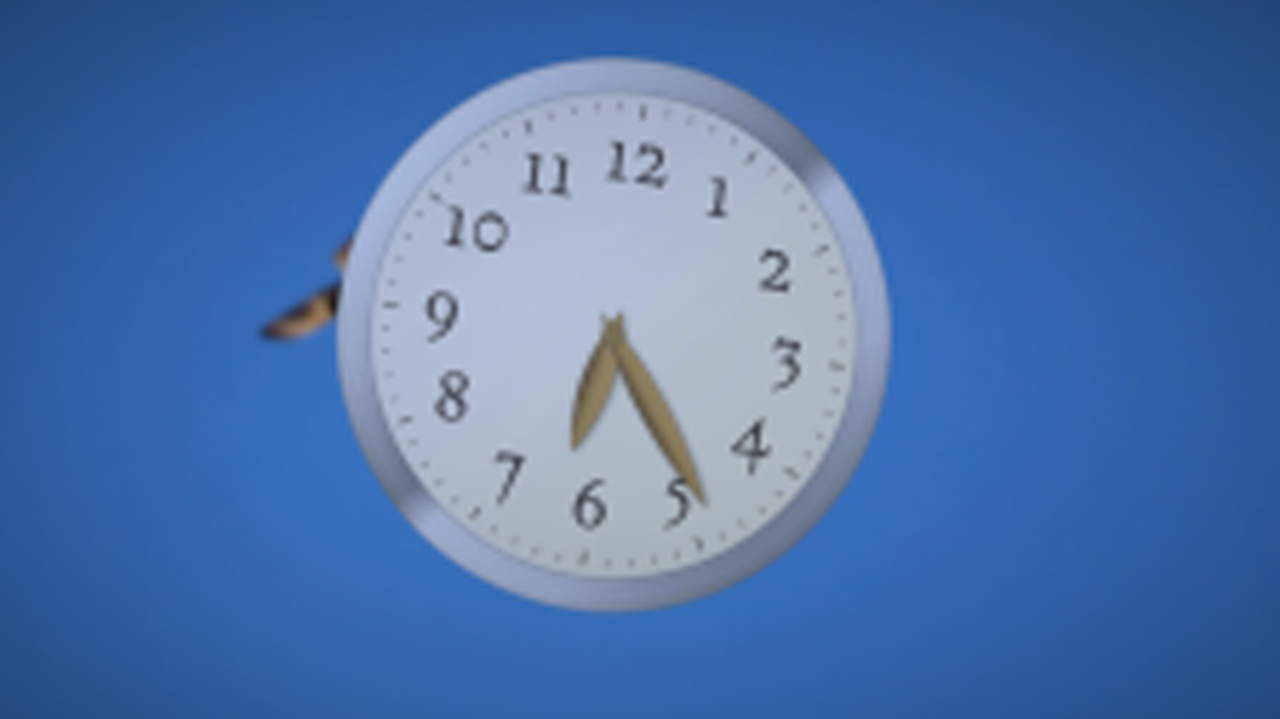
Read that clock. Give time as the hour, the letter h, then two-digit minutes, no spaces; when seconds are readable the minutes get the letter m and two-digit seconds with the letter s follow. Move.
6h24
